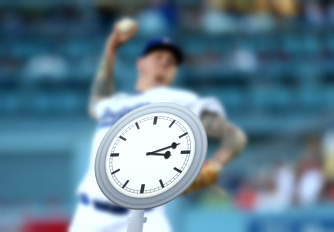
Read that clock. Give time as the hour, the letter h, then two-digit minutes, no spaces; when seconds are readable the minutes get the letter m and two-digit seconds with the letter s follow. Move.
3h12
